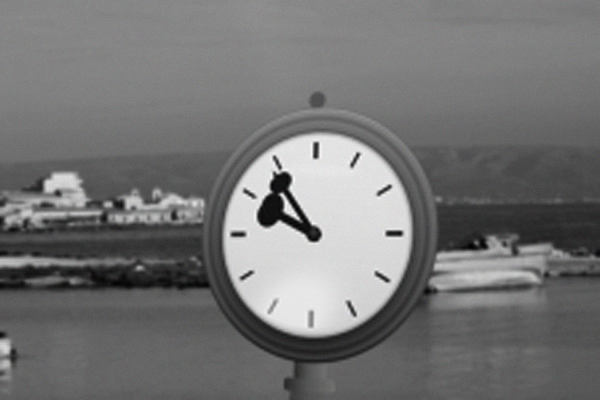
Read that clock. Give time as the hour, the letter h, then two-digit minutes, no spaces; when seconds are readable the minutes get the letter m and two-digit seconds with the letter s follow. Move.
9h54
